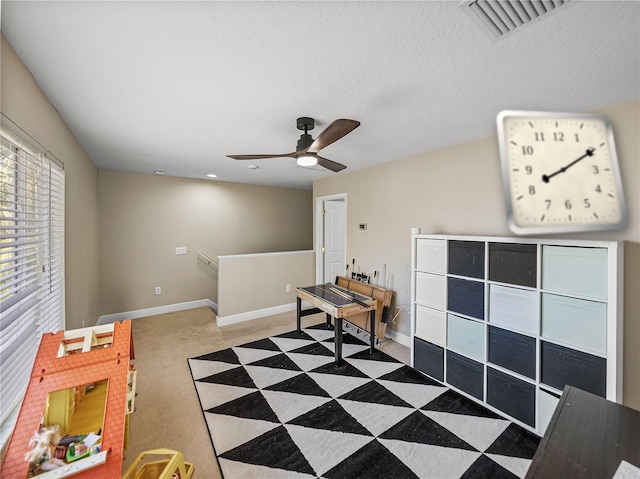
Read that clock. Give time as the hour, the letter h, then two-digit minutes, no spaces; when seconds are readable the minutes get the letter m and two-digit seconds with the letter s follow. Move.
8h10
